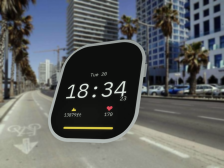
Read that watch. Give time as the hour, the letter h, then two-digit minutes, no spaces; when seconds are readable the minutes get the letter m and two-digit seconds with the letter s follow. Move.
18h34
